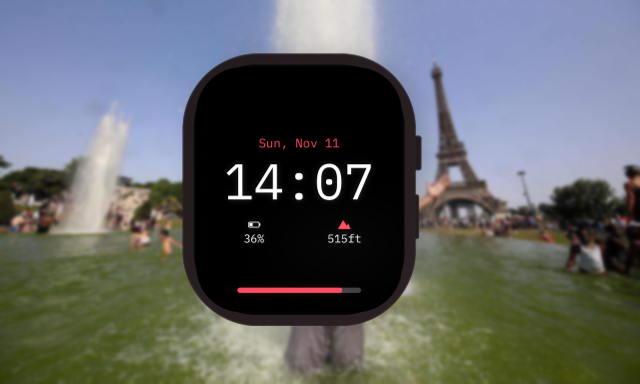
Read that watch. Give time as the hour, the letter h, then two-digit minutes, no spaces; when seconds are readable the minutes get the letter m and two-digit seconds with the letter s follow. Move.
14h07
